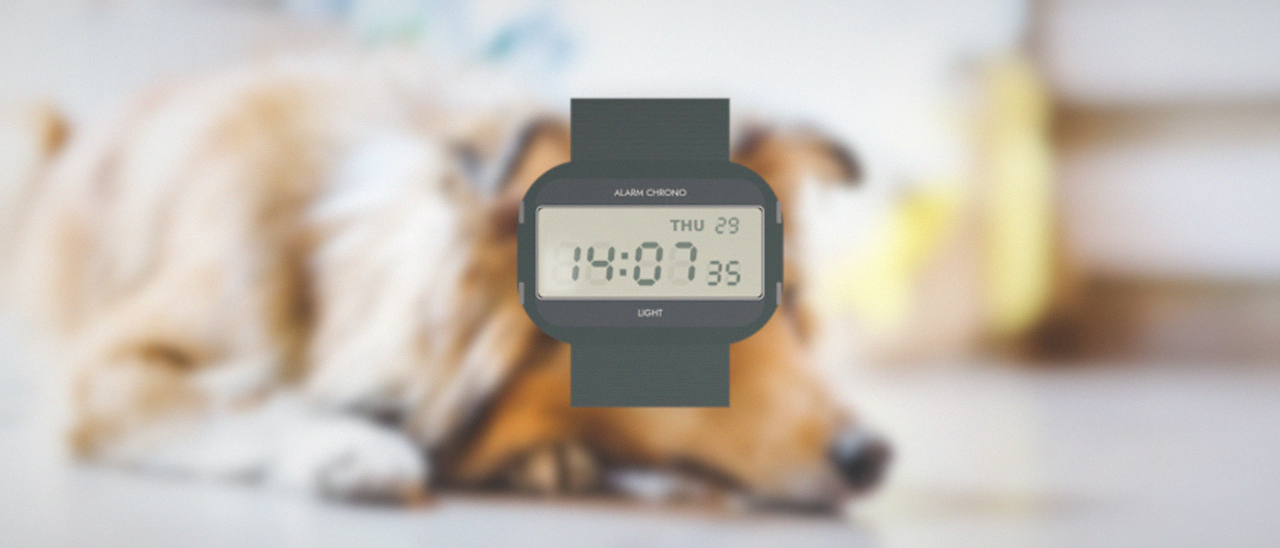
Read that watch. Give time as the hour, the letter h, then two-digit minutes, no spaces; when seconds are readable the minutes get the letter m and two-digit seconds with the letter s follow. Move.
14h07m35s
